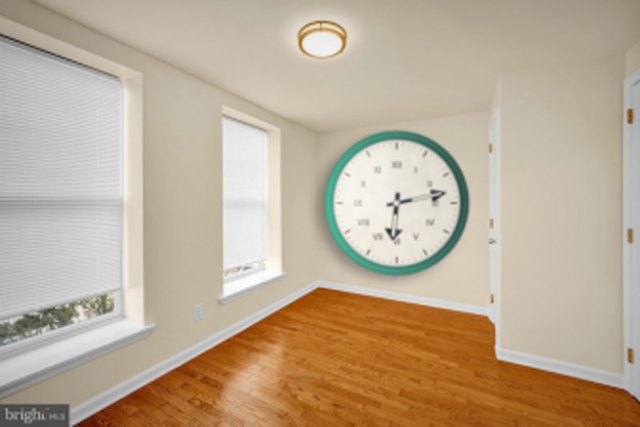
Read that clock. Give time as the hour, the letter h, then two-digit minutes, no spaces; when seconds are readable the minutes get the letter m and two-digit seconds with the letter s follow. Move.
6h13
